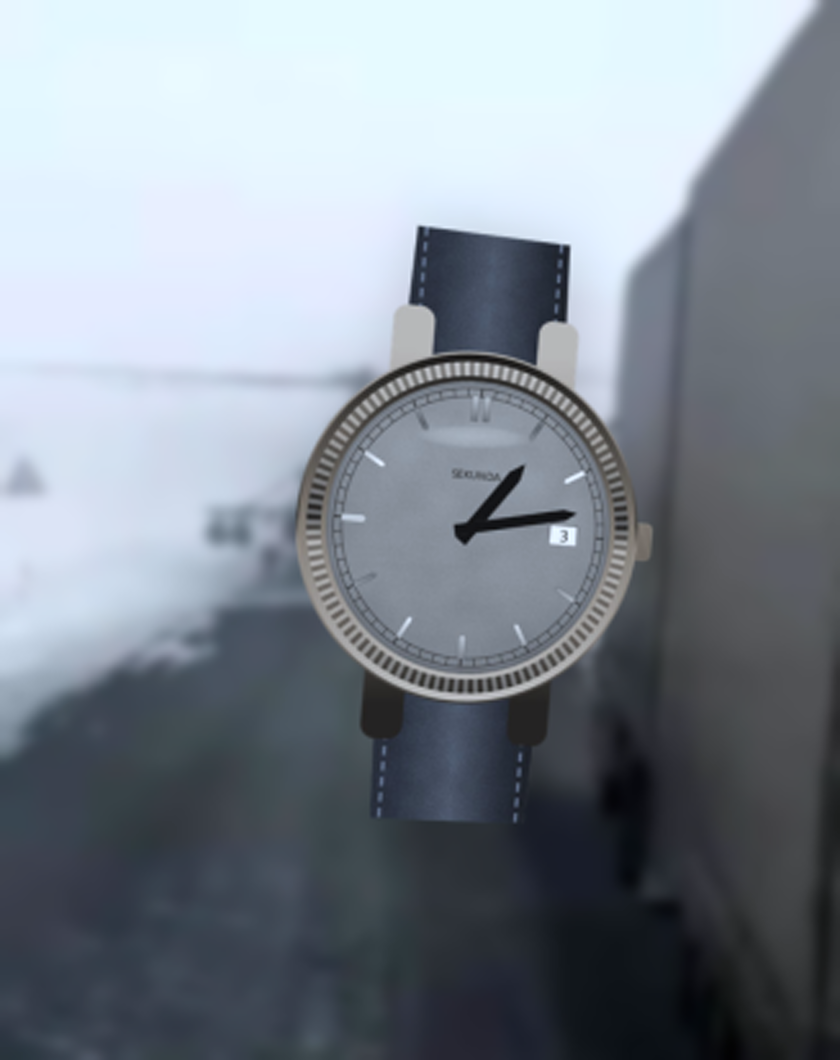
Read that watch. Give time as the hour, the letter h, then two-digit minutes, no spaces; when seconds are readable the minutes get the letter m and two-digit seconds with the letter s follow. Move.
1h13
